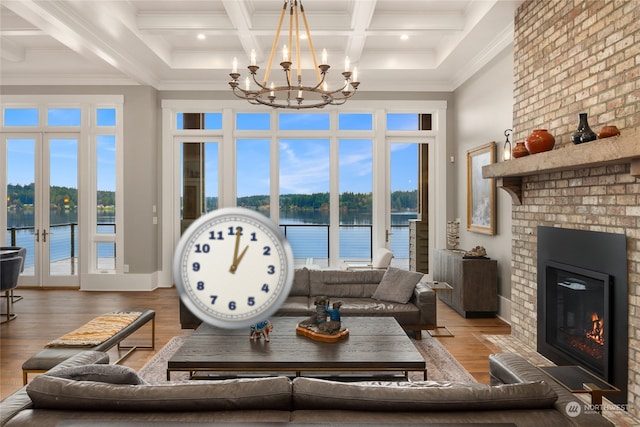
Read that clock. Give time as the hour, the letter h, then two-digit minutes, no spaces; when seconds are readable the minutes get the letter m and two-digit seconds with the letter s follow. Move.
1h01
